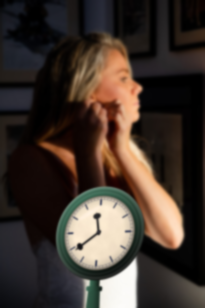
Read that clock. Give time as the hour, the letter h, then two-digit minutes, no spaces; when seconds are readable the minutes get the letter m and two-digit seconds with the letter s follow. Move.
11h39
